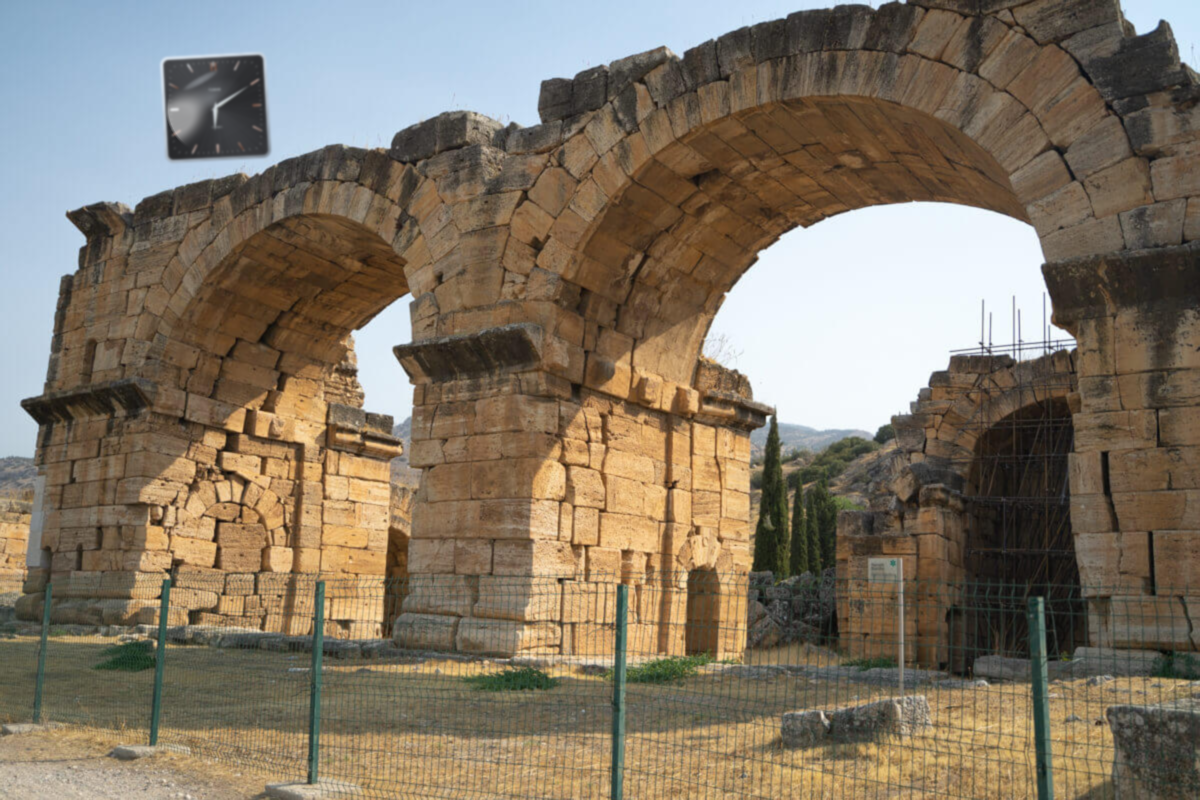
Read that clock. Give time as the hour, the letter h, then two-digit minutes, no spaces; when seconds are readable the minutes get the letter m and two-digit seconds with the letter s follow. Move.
6h10
